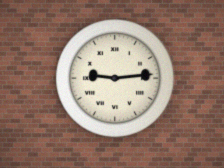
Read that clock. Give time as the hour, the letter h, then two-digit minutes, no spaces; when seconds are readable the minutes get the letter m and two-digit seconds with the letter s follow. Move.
9h14
